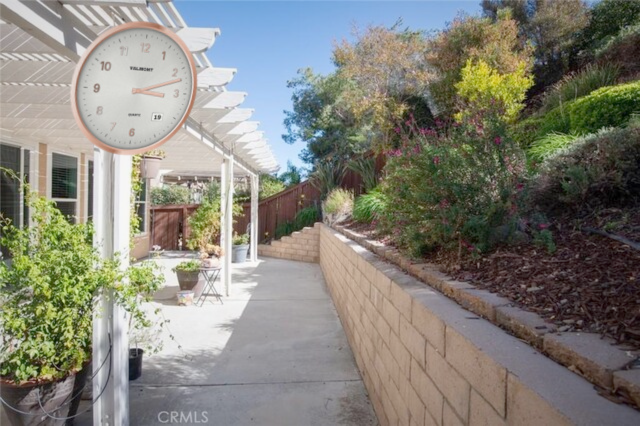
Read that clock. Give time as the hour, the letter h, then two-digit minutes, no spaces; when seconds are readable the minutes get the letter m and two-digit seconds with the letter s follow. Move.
3h12
